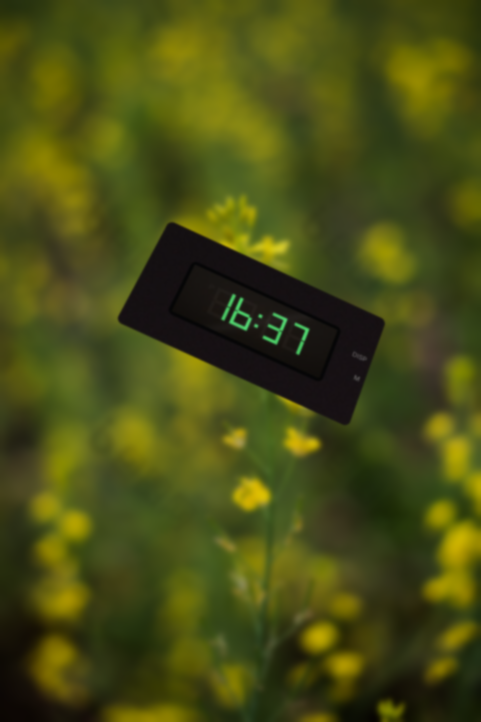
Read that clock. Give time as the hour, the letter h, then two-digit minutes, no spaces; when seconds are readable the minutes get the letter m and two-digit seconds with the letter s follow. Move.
16h37
